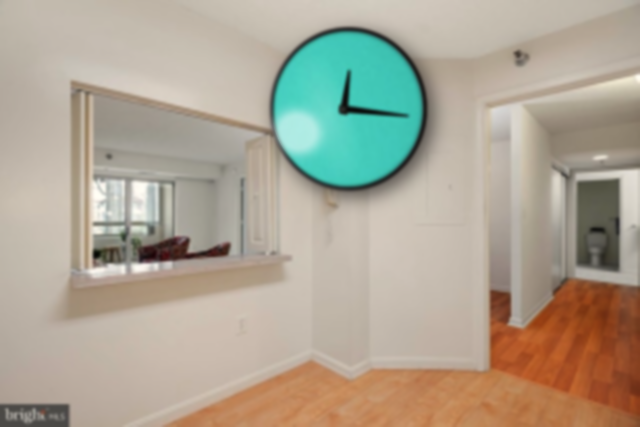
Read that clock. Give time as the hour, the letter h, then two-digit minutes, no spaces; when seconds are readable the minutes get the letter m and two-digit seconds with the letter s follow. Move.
12h16
